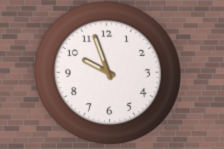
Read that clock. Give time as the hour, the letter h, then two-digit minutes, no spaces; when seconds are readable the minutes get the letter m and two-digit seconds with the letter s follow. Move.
9h57
